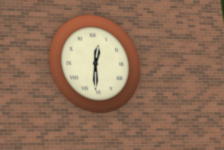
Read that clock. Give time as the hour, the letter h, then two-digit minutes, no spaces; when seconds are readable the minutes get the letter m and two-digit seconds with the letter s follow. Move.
12h31
